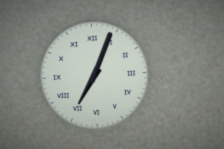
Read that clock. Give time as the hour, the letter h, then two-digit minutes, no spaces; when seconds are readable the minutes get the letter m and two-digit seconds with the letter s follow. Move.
7h04
